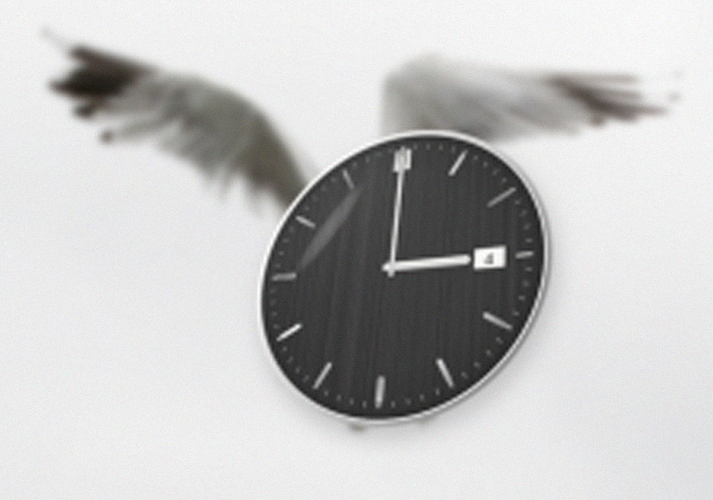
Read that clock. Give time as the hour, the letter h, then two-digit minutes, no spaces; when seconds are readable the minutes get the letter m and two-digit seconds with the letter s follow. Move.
3h00
